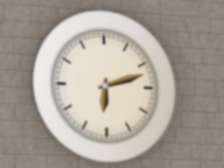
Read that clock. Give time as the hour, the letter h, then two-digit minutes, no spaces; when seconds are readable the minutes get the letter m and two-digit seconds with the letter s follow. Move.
6h12
